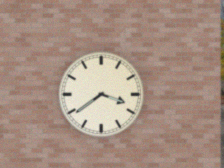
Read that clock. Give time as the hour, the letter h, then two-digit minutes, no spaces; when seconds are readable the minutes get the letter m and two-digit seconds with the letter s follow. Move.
3h39
